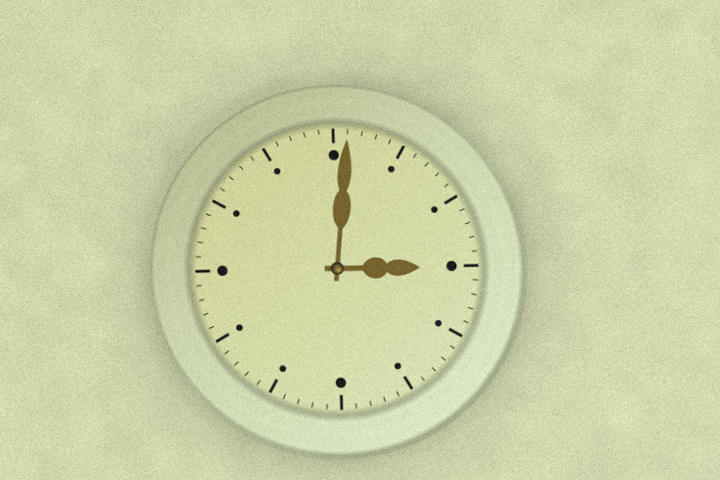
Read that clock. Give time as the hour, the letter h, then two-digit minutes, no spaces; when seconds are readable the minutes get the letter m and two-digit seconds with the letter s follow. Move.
3h01
